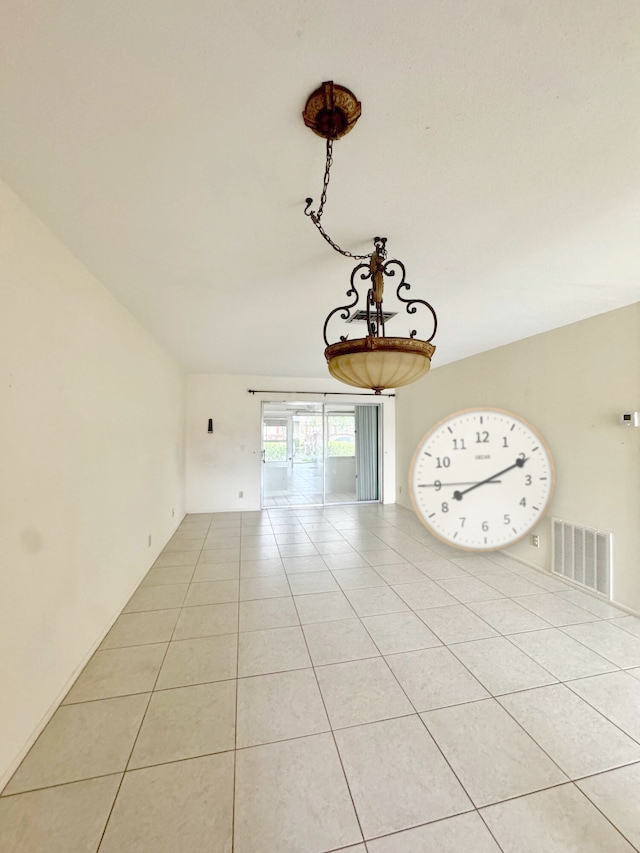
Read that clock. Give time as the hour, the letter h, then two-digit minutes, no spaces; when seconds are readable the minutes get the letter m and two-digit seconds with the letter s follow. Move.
8h10m45s
